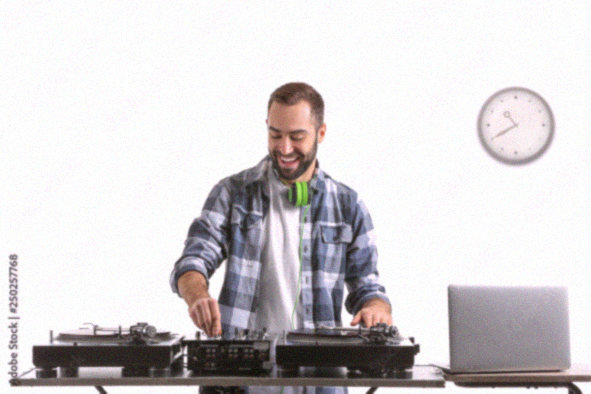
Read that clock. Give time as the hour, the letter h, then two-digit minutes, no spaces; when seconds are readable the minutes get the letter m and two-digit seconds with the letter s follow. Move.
10h40
